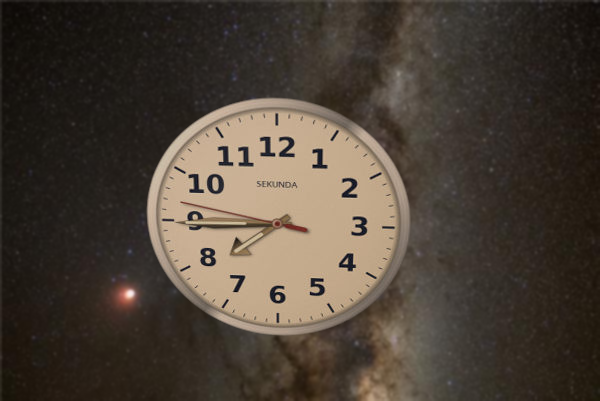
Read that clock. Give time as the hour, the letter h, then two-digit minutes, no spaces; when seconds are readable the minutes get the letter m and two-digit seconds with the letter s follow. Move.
7h44m47s
